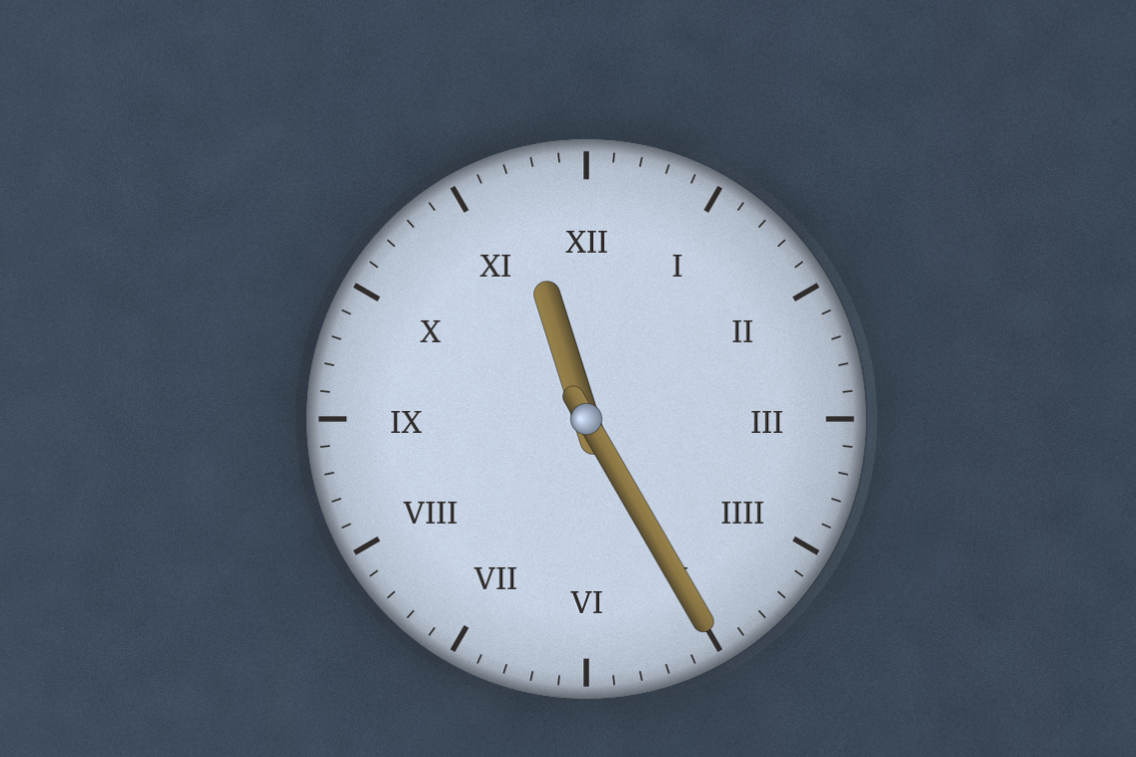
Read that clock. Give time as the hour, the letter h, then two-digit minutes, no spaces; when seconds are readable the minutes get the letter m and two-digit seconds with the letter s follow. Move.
11h25
